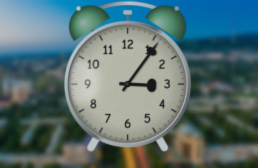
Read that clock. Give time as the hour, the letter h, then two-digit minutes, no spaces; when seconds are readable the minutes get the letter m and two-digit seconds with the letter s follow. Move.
3h06
